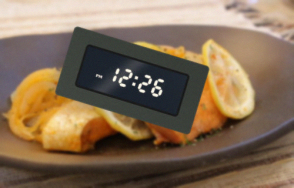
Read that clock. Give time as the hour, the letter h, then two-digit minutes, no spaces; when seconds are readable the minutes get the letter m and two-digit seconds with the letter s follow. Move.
12h26
